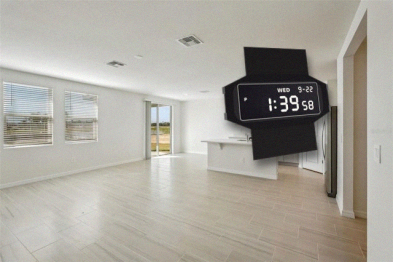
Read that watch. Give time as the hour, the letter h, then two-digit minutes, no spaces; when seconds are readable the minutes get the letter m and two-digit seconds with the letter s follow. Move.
1h39m58s
